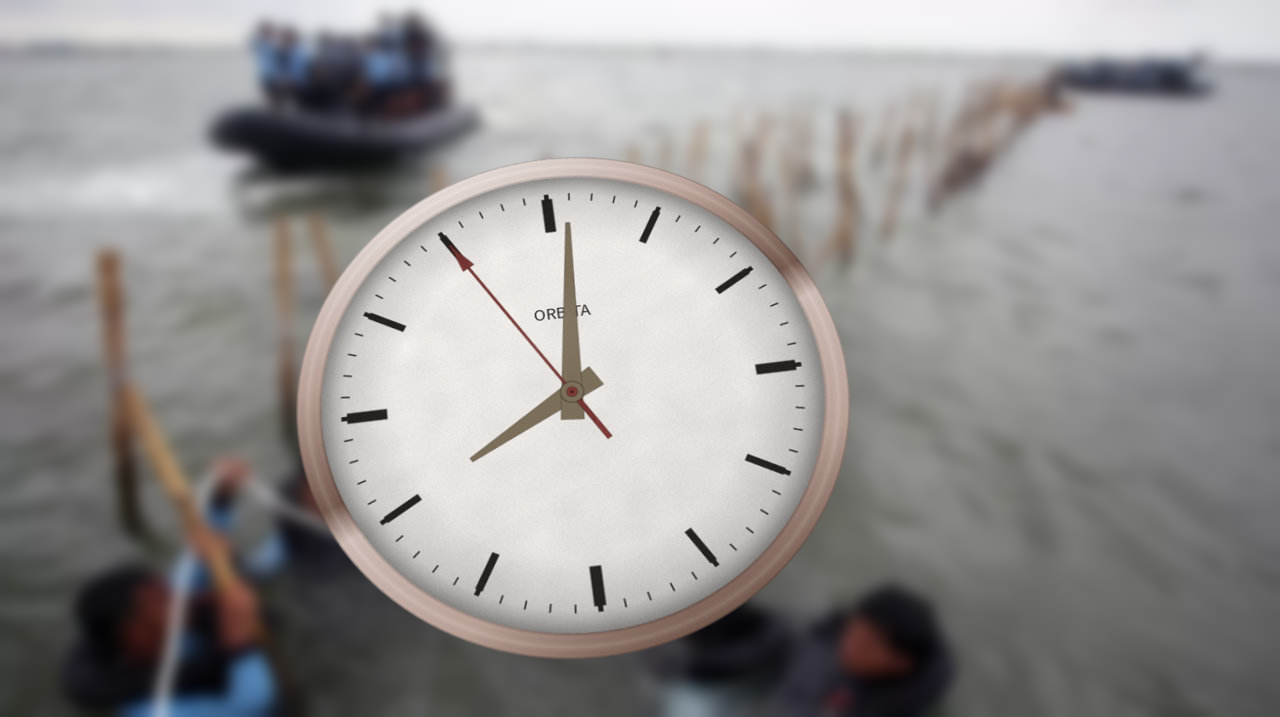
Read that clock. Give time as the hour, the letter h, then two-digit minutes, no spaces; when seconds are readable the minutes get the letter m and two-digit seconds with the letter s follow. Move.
8h00m55s
